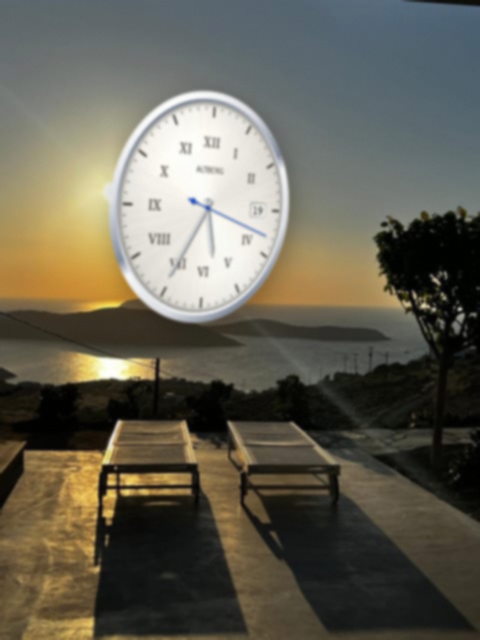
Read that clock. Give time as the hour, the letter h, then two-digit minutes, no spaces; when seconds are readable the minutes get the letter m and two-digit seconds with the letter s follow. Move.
5h35m18s
